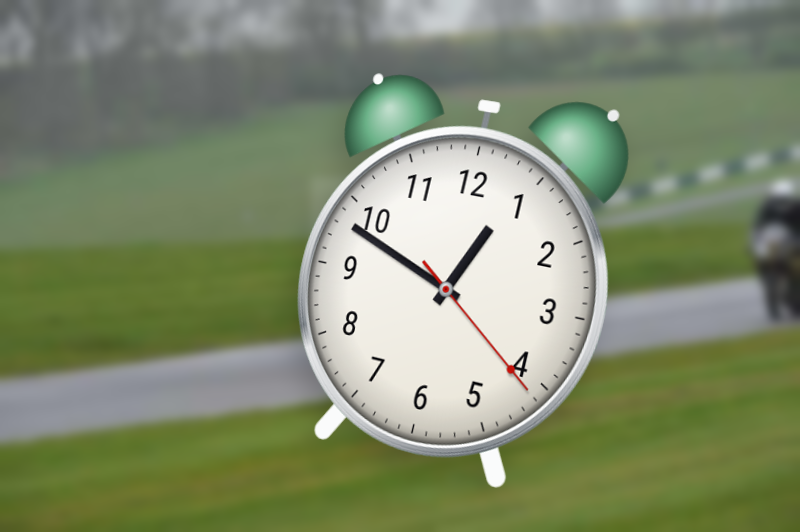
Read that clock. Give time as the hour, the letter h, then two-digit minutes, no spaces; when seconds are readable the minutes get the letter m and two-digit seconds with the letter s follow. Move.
12h48m21s
